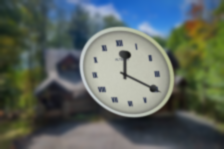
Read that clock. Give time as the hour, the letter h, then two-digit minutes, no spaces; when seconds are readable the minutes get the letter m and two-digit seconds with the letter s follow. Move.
12h20
